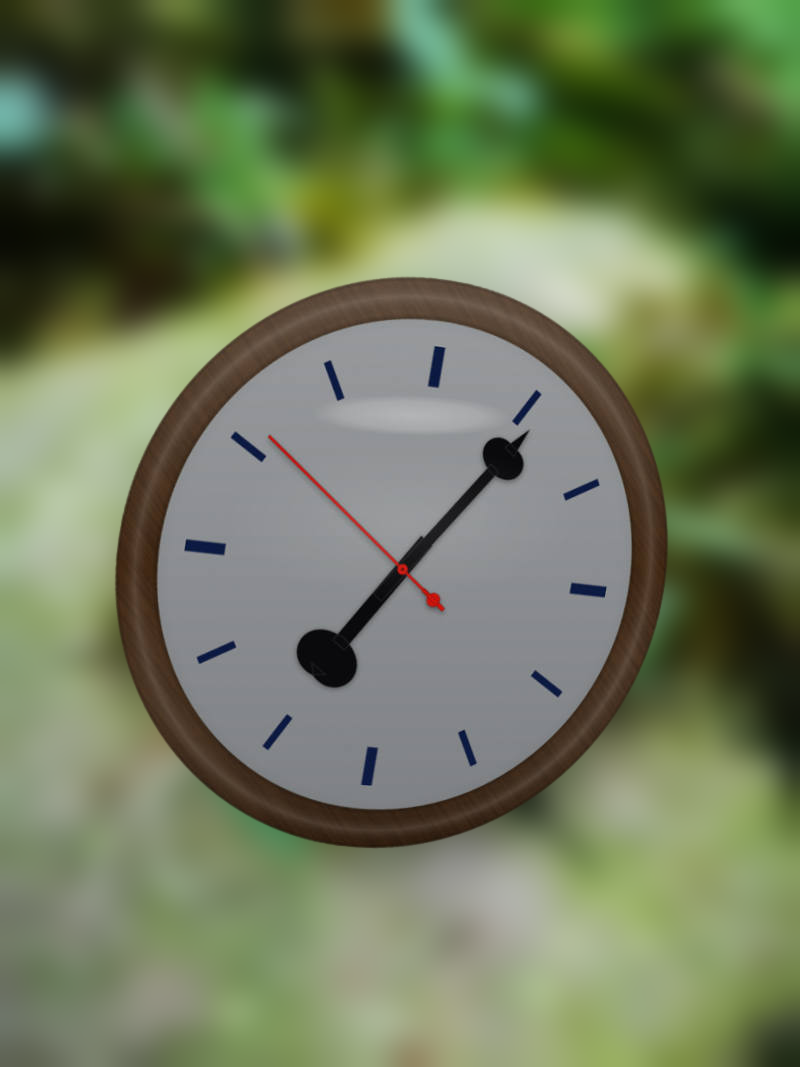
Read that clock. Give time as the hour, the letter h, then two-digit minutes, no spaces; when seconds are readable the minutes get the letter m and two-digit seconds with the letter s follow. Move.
7h05m51s
